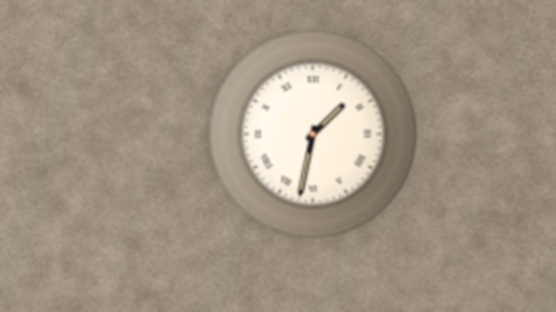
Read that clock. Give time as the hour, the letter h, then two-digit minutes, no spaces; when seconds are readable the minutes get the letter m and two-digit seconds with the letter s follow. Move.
1h32
